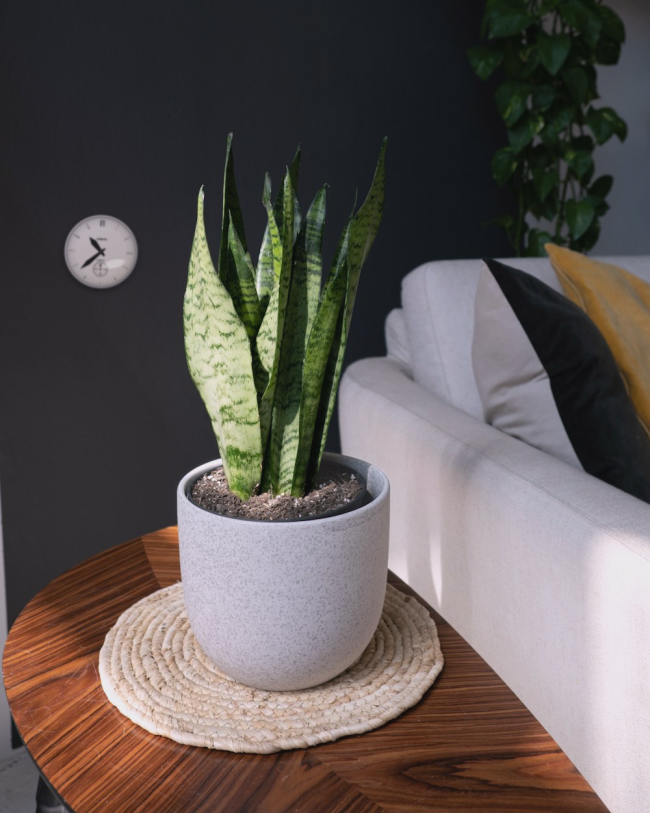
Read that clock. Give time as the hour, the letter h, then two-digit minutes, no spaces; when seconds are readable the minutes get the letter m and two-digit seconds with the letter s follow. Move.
10h38
